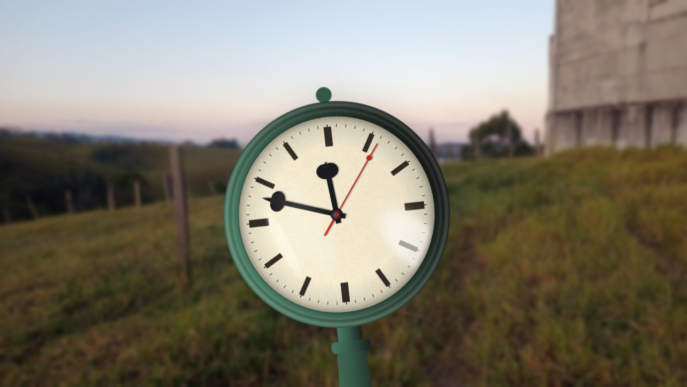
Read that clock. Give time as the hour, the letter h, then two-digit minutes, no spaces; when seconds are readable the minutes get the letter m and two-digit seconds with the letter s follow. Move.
11h48m06s
